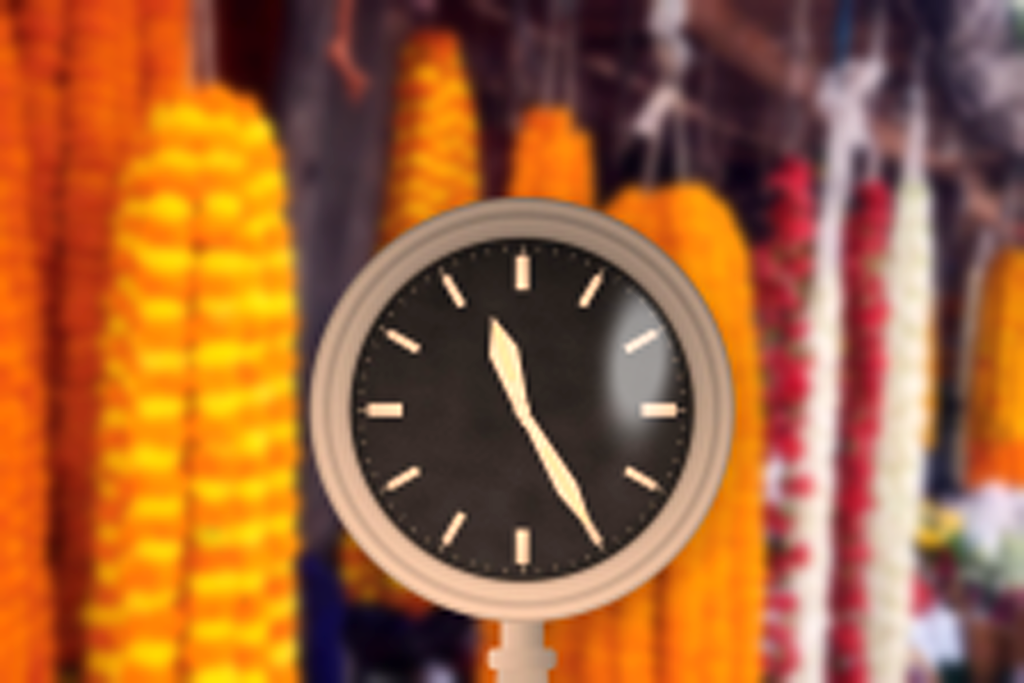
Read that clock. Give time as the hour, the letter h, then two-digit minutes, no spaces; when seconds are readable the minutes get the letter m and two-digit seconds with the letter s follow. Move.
11h25
